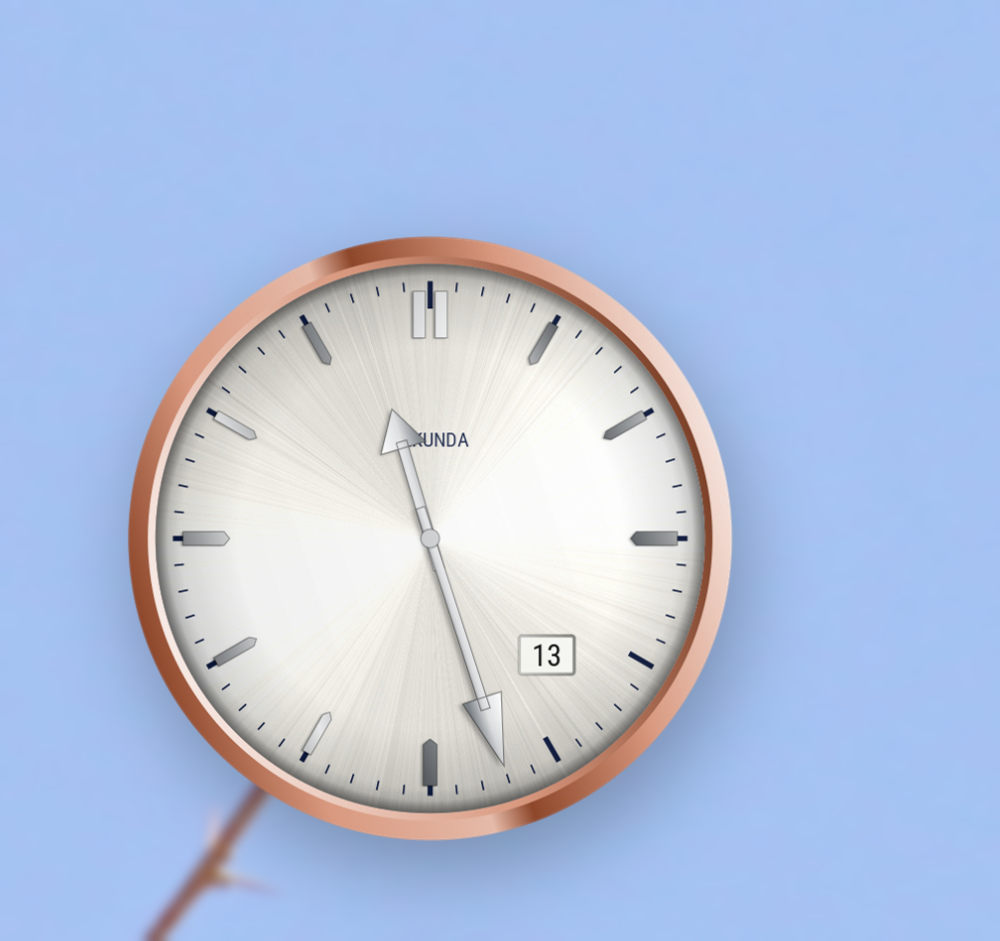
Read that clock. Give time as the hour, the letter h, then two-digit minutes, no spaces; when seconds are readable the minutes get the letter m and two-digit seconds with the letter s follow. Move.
11h27
